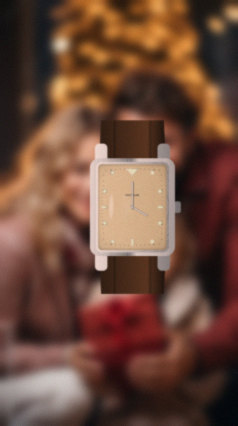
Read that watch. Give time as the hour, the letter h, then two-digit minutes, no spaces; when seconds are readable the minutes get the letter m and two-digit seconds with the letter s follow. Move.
4h00
